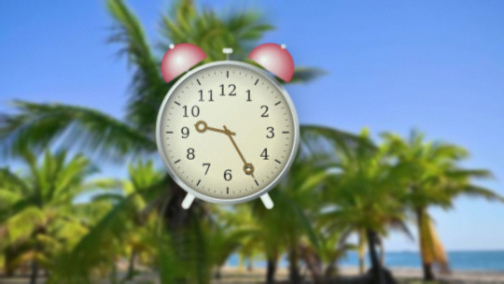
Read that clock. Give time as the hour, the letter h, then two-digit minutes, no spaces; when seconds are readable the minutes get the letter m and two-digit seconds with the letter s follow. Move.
9h25
